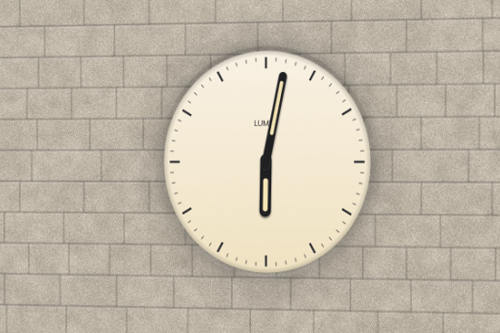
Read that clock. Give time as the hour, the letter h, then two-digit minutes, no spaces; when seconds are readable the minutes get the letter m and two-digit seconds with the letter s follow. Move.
6h02
